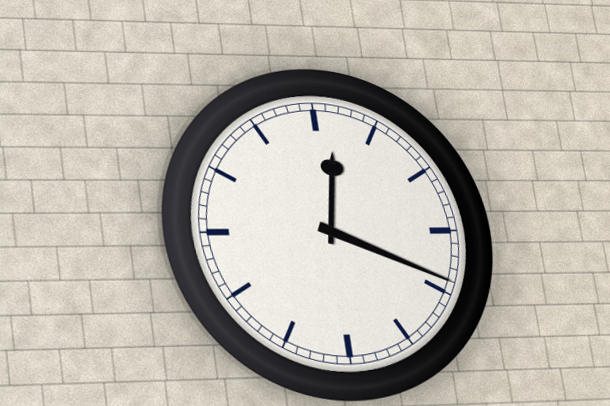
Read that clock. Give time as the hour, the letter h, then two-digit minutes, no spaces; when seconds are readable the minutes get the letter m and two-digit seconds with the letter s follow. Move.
12h19
